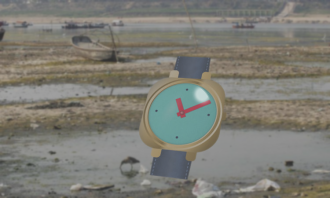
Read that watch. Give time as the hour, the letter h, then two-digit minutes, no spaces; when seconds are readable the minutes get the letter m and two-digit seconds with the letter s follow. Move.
11h10
